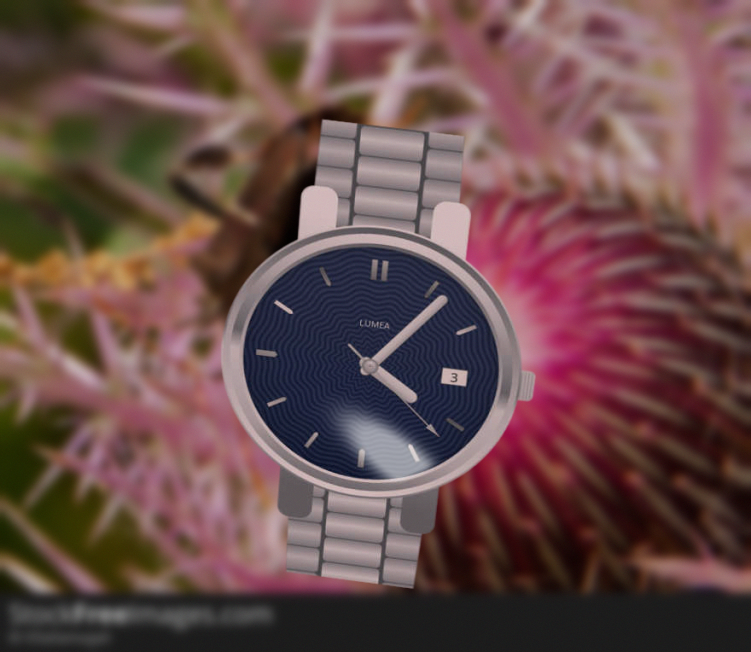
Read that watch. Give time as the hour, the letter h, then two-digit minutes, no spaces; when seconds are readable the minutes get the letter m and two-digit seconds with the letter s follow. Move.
4h06m22s
